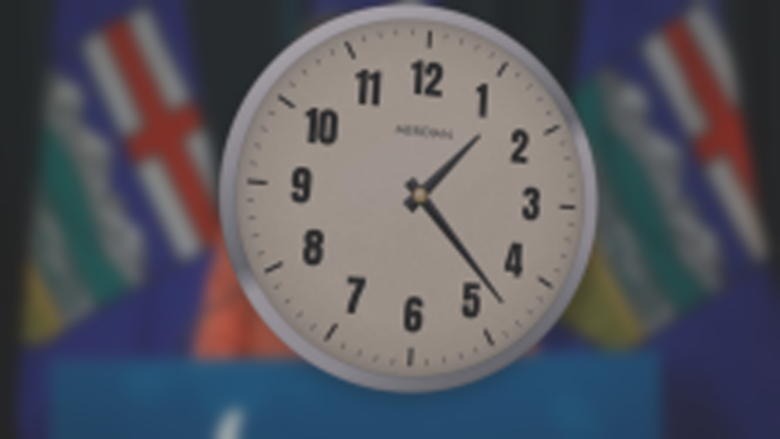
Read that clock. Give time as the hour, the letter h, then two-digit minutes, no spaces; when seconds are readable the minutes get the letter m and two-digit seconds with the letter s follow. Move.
1h23
